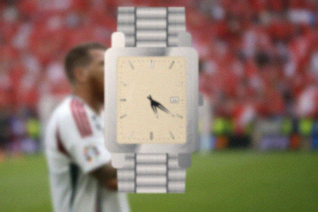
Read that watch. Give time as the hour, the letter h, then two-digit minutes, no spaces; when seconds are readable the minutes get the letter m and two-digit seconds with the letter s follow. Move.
5h21
